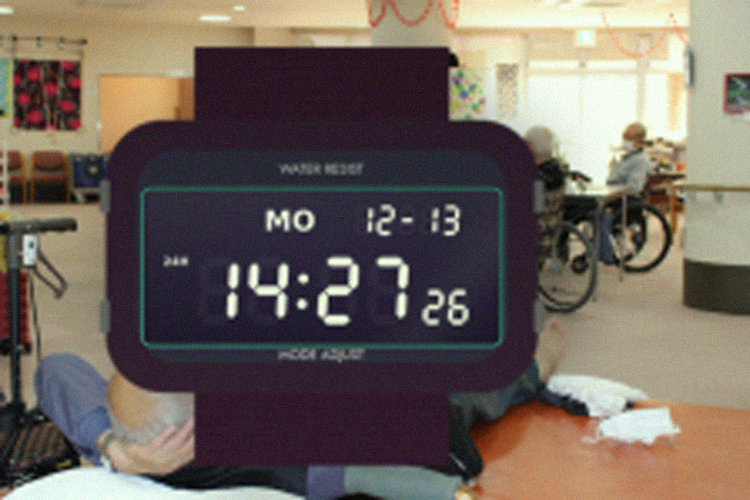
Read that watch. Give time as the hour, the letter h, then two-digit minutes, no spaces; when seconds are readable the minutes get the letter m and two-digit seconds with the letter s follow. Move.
14h27m26s
